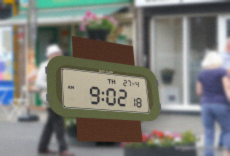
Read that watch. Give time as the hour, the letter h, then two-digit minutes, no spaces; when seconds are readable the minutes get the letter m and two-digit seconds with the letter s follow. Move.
9h02m18s
